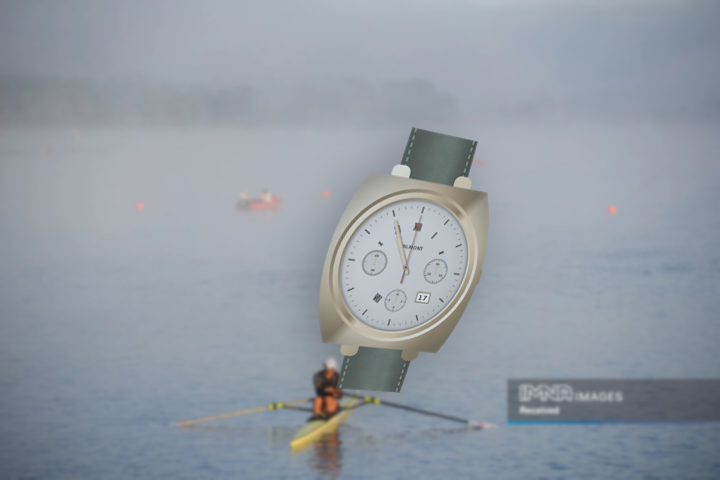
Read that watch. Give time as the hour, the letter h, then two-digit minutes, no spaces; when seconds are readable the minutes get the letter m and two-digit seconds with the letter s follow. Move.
10h55
